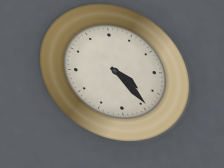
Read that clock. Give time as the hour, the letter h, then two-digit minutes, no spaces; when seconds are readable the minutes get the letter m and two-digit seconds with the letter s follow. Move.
4h24
